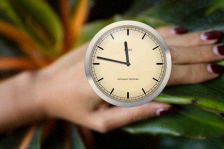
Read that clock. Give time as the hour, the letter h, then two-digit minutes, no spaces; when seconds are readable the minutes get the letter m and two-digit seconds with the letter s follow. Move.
11h47
